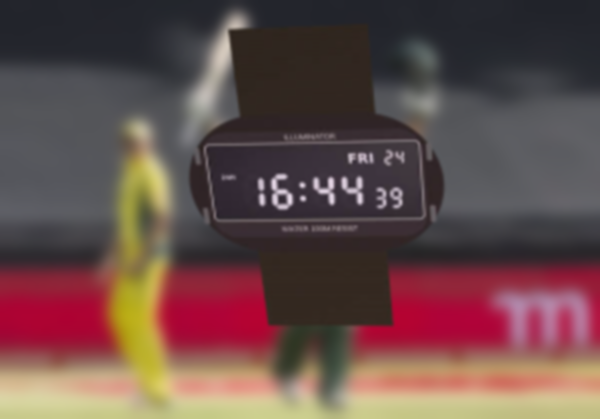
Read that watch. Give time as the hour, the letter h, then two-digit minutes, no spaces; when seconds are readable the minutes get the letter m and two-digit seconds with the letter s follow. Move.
16h44m39s
